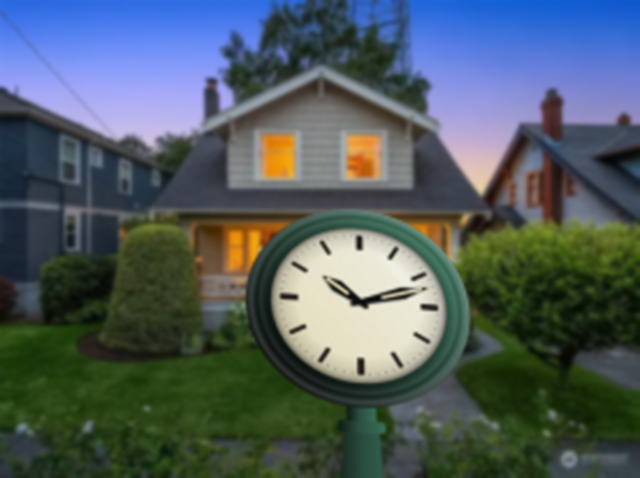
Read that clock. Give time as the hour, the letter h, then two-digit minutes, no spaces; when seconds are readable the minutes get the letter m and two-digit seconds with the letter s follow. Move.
10h12
